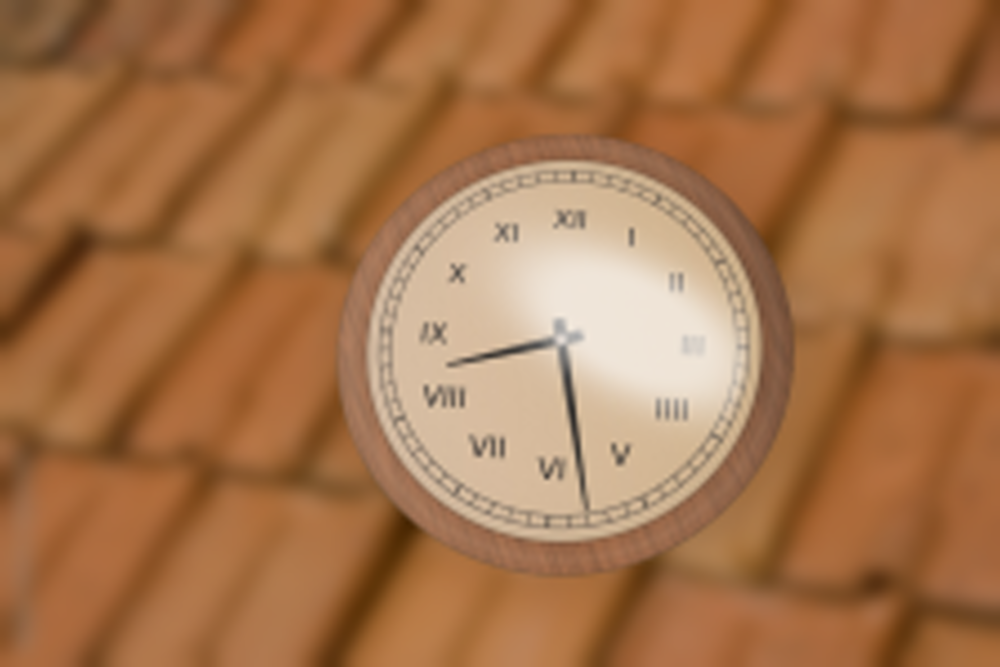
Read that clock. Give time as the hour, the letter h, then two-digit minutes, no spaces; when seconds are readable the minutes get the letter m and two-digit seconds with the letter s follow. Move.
8h28
